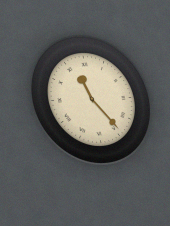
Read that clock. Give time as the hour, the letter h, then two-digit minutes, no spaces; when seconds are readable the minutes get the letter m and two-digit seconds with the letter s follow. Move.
11h24
